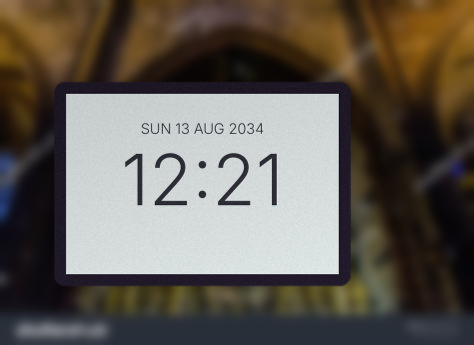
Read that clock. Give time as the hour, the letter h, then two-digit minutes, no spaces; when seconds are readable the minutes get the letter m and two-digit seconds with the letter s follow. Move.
12h21
